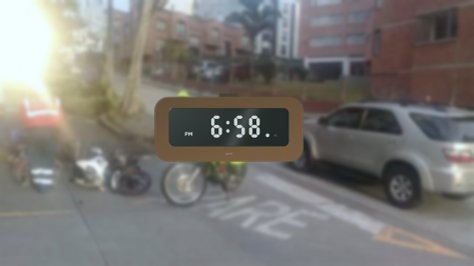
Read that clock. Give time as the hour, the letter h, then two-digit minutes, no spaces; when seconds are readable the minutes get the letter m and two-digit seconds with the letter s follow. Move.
6h58
